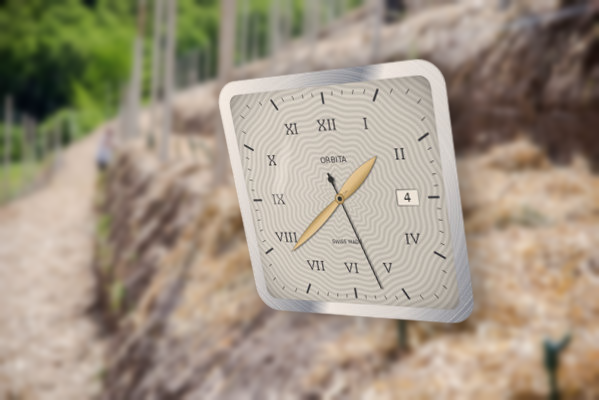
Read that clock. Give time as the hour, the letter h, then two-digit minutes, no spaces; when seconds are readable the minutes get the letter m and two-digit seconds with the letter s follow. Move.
1h38m27s
